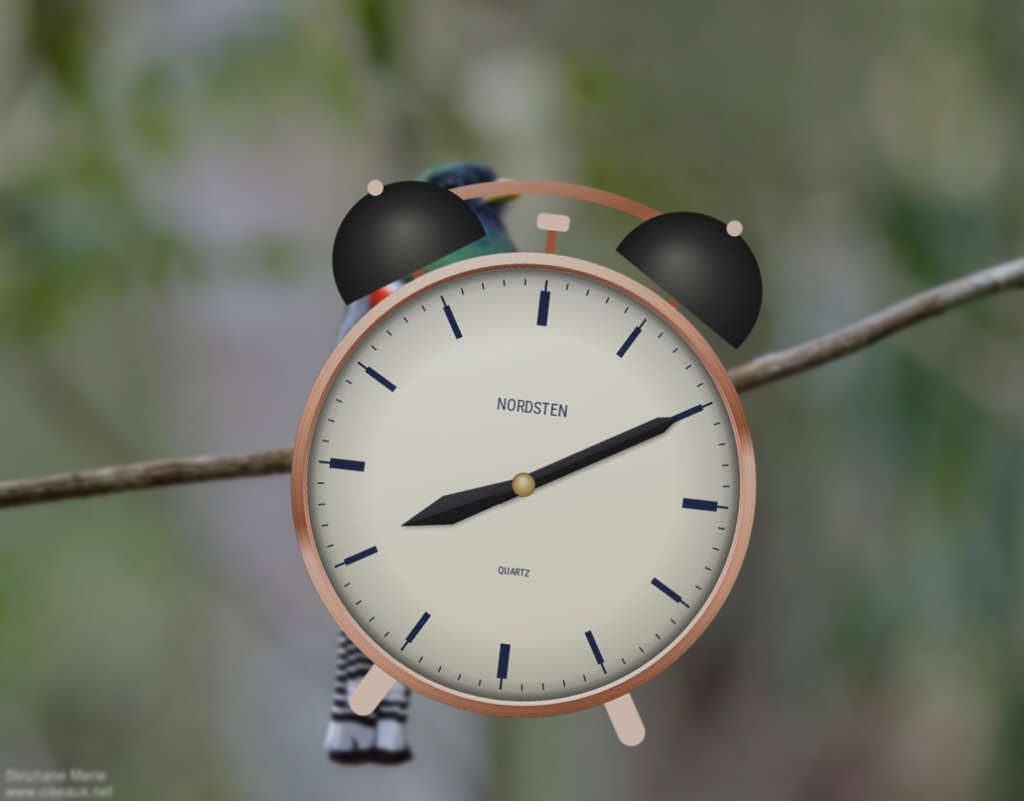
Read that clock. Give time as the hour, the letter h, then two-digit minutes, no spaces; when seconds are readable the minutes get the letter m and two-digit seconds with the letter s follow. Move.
8h10
